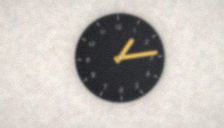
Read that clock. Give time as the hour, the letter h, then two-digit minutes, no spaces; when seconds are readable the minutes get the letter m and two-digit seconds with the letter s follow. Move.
1h14
